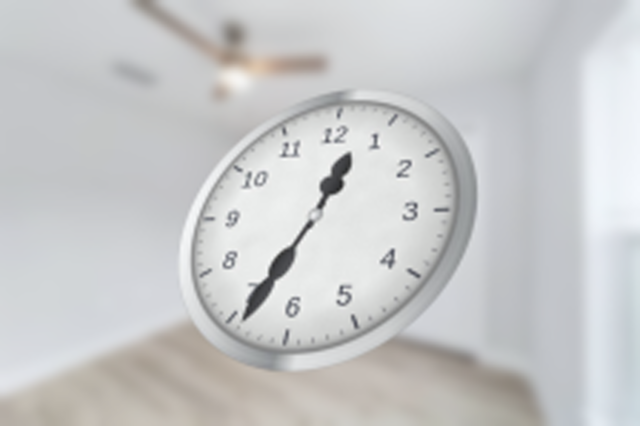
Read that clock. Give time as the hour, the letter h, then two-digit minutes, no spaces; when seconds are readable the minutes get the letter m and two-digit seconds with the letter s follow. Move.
12h34
